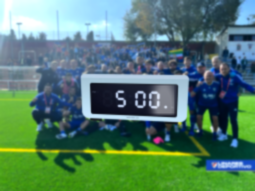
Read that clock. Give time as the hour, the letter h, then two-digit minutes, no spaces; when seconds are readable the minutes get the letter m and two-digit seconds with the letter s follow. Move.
5h00
